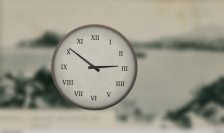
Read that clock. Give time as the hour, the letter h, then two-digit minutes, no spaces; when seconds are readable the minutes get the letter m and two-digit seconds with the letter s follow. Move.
2h51
